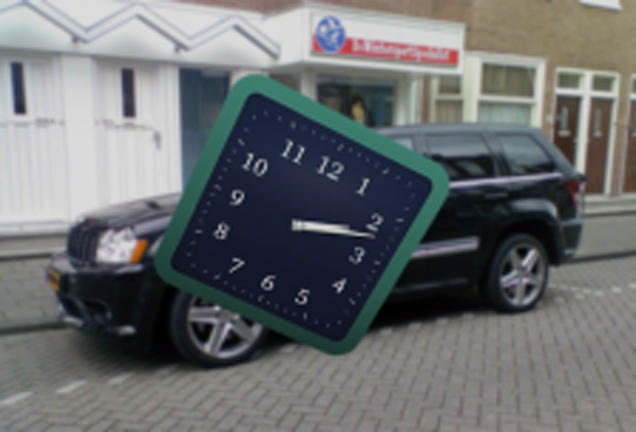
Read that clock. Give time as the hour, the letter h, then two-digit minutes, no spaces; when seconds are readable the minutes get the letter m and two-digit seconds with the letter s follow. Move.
2h12
